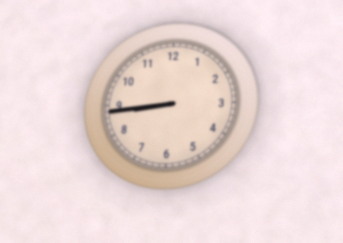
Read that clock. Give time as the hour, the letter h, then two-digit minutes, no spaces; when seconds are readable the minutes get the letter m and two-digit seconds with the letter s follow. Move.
8h44
